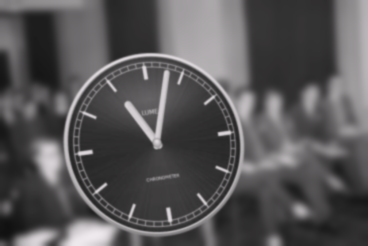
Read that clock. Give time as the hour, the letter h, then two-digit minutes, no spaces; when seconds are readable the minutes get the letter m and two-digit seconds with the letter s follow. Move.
11h03
